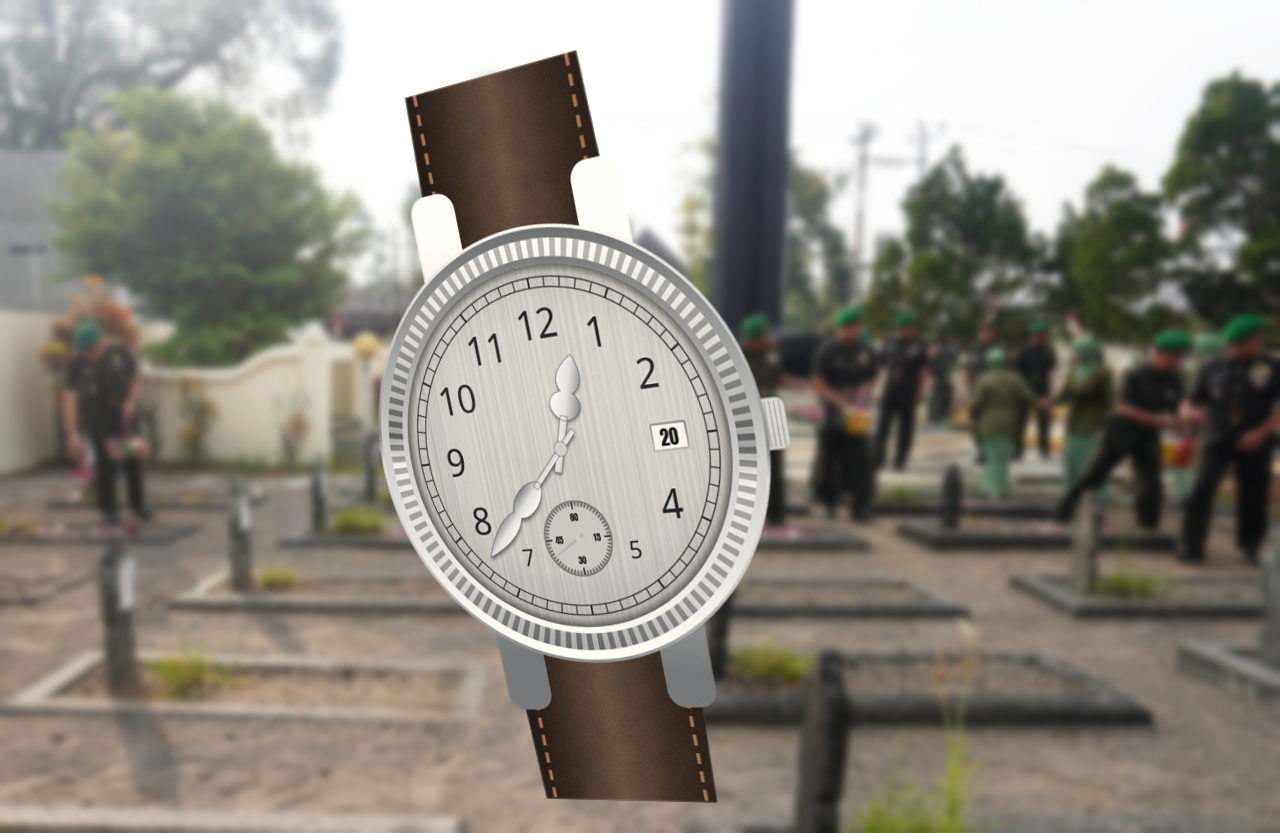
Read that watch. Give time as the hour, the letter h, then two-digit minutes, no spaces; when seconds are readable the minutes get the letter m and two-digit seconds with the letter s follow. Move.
12h37m40s
